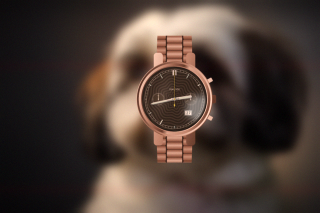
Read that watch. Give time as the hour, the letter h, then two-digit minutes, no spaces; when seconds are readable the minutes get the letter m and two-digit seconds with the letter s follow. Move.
2h43
